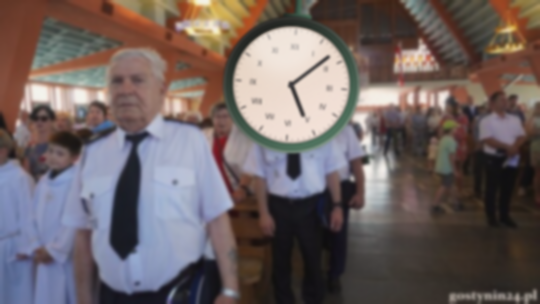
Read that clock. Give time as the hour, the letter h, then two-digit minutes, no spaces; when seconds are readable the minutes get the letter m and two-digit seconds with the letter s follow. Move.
5h08
